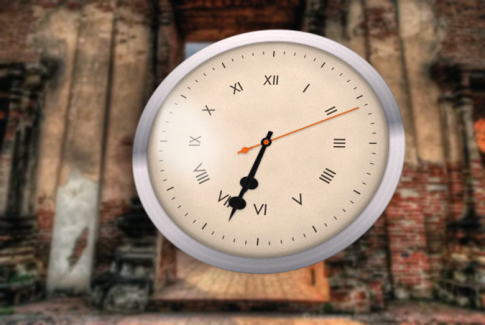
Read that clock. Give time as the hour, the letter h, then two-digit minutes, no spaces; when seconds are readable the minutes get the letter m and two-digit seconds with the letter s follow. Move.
6h33m11s
